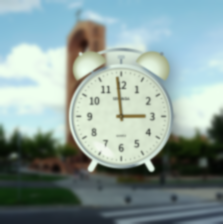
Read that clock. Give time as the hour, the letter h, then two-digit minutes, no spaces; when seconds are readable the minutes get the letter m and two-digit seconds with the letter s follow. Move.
2h59
